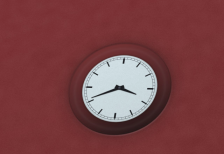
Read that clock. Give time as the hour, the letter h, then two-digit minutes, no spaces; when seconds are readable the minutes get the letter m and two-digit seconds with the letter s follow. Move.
3h41
